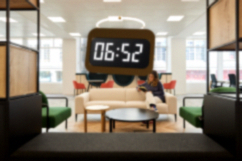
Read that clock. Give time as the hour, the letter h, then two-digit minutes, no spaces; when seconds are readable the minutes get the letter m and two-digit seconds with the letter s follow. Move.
6h52
